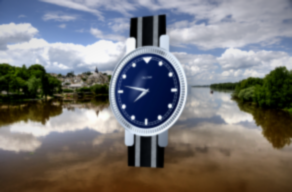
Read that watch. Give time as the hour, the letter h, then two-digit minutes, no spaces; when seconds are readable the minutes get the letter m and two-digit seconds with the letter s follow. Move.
7h47
